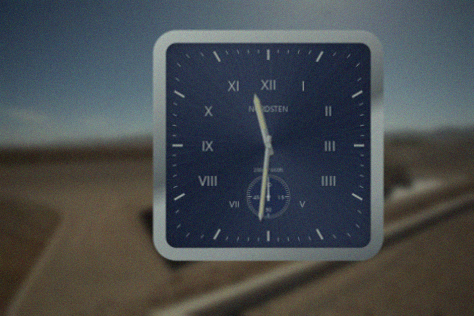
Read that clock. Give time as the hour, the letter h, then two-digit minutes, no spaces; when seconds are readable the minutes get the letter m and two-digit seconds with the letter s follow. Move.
11h31
